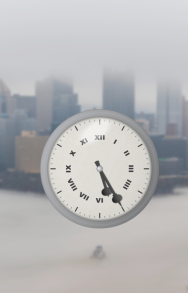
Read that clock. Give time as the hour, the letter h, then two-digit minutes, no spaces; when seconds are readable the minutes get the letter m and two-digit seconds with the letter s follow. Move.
5h25
